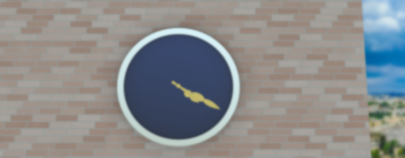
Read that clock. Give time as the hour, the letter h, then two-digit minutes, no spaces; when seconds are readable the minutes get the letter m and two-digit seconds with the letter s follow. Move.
4h20
